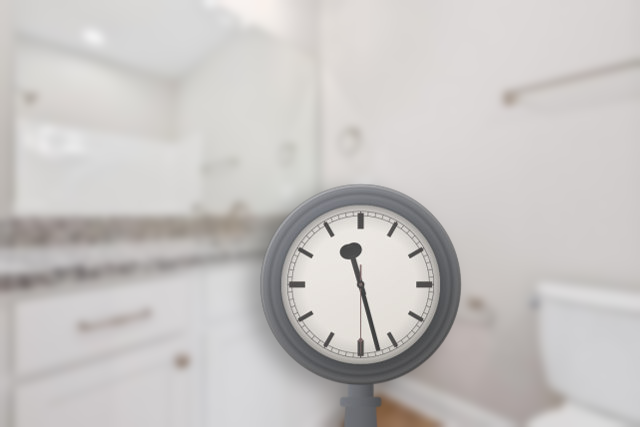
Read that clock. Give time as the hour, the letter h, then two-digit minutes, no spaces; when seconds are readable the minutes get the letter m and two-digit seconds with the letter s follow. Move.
11h27m30s
